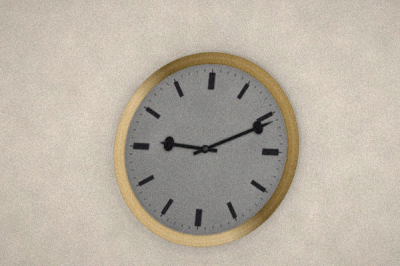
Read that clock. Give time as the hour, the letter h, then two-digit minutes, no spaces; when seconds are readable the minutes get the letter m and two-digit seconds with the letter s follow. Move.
9h11
